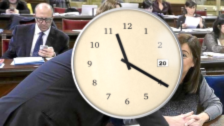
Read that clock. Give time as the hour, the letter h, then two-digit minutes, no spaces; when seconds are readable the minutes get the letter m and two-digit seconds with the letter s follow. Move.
11h20
